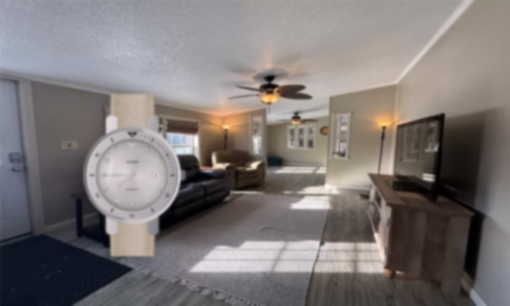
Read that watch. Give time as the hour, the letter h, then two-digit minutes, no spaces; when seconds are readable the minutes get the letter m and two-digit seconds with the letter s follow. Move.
7h45
